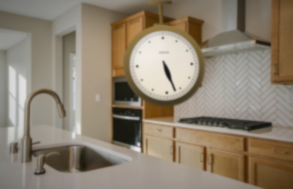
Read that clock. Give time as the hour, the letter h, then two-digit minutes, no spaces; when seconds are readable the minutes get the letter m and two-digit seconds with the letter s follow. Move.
5h27
